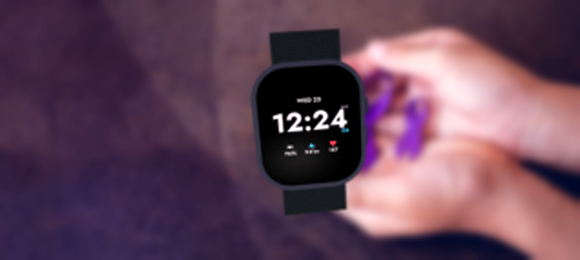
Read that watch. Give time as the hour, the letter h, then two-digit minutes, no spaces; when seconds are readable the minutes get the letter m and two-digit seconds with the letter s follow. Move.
12h24
